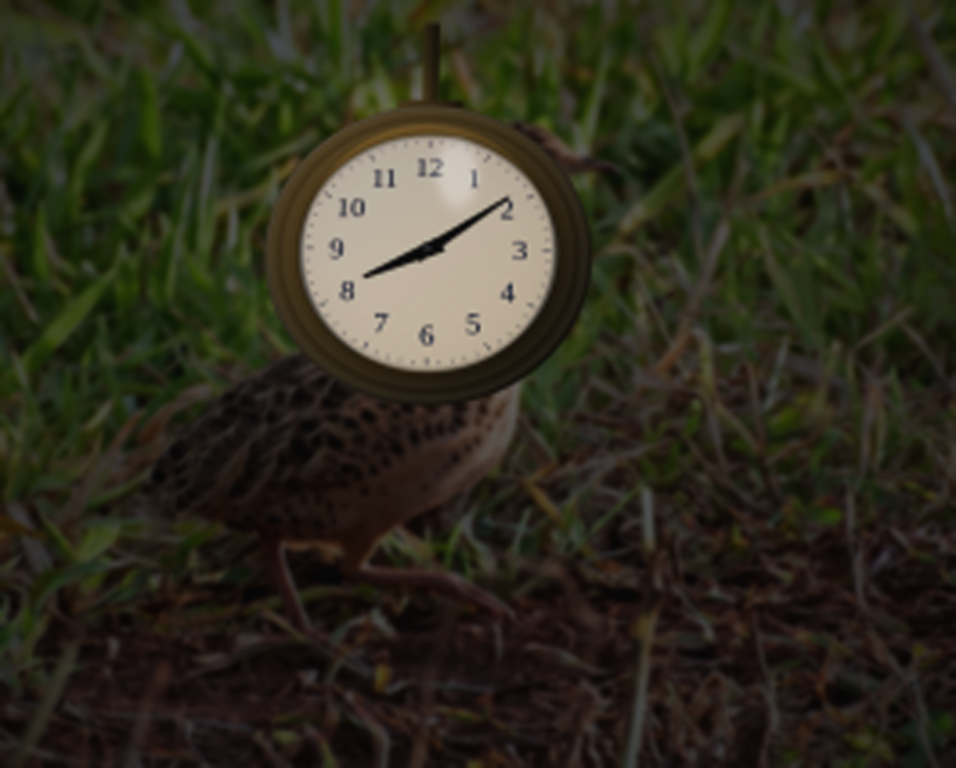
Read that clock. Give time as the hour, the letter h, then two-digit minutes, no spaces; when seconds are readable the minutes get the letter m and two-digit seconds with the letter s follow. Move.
8h09
